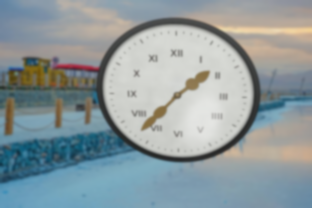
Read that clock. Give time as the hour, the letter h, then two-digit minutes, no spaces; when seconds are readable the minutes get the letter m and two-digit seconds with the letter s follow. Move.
1h37
